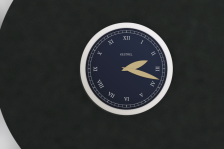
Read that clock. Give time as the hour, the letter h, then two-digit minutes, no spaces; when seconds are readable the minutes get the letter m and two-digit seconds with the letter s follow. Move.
2h18
